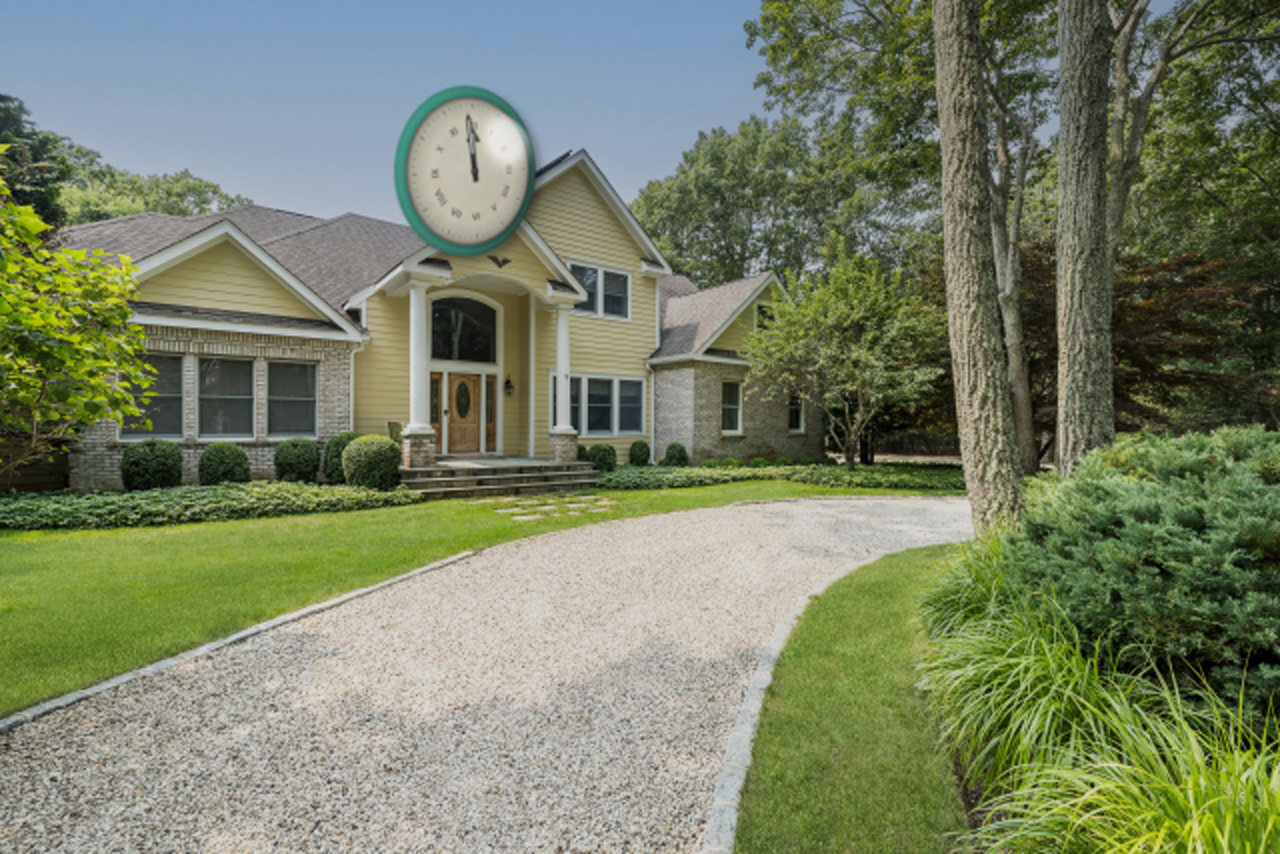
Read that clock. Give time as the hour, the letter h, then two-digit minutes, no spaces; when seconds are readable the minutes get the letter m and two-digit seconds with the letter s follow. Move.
11h59
